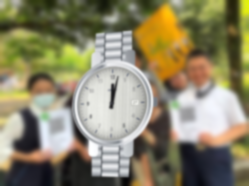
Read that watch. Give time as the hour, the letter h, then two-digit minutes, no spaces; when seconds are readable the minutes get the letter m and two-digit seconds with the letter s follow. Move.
12h02
